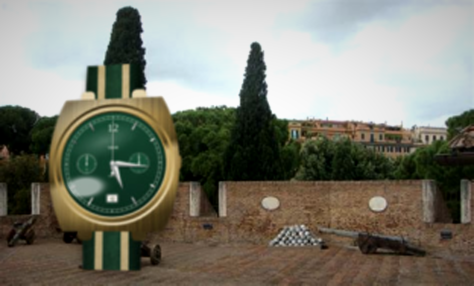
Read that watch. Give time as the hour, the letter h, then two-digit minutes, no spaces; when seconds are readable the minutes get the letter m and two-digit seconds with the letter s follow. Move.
5h16
